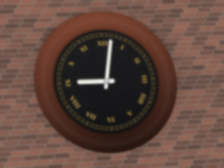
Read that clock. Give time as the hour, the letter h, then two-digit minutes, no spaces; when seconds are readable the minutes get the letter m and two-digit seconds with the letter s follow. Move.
9h02
